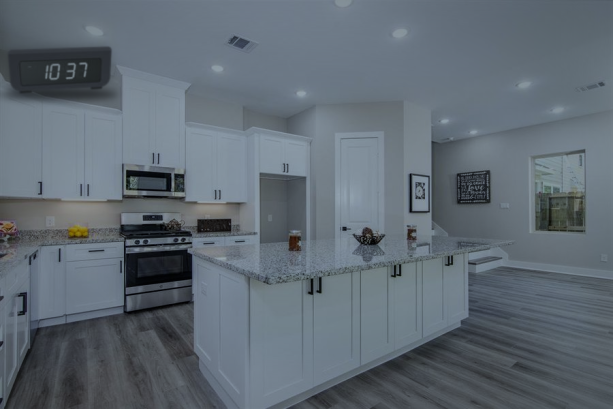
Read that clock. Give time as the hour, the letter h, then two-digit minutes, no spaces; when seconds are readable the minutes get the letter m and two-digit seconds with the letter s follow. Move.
10h37
